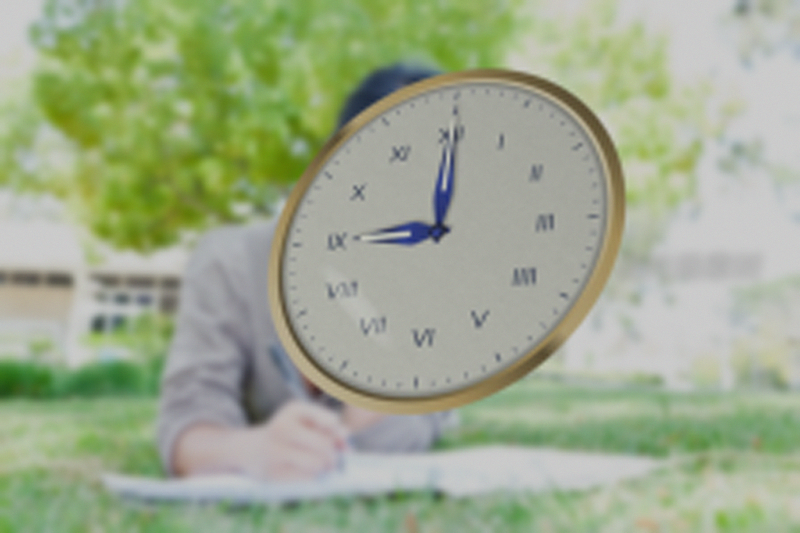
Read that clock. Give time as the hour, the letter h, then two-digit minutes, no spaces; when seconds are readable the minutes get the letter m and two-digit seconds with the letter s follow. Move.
9h00
